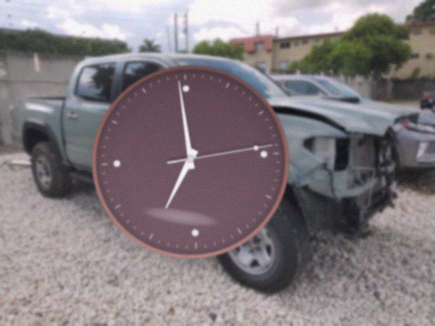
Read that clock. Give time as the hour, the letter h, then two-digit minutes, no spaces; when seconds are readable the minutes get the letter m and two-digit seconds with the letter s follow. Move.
6h59m14s
